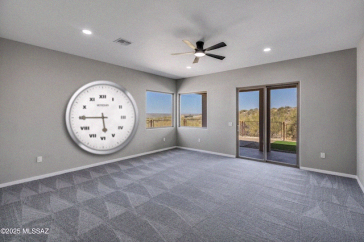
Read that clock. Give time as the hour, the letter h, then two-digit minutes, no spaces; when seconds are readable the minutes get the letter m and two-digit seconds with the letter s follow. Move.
5h45
